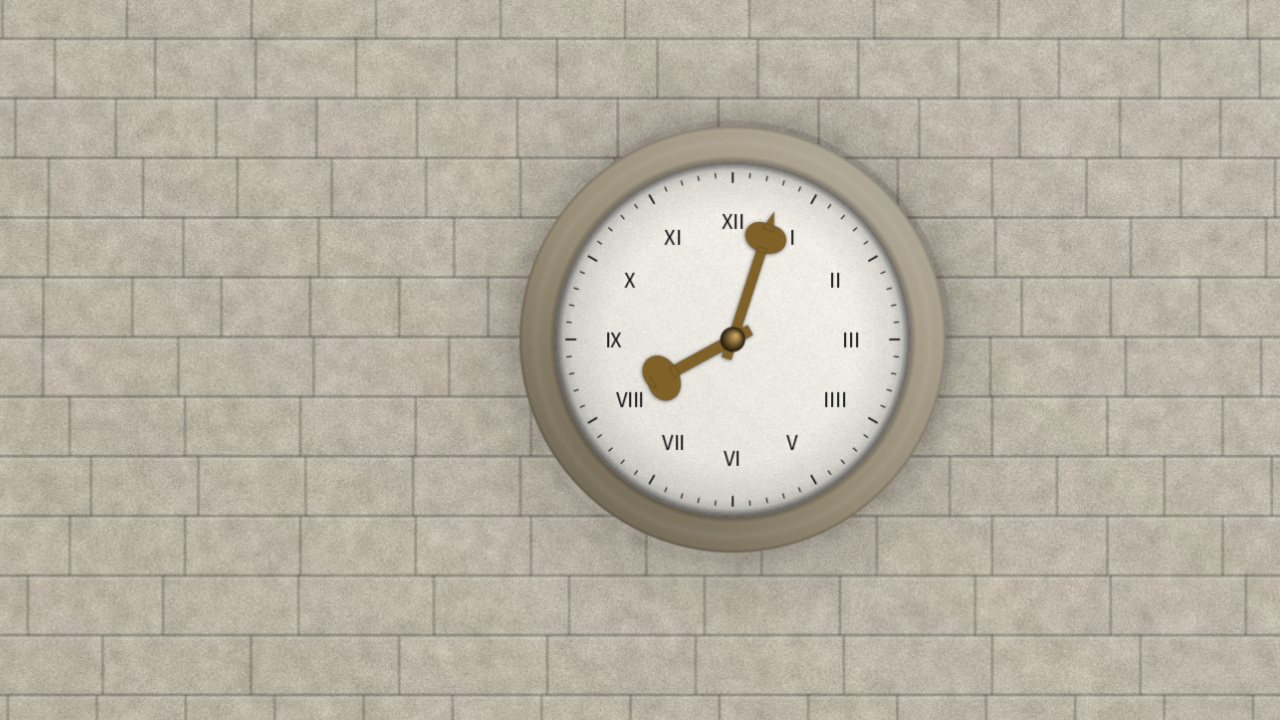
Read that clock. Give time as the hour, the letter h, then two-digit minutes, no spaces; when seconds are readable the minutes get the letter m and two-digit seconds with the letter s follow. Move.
8h03
